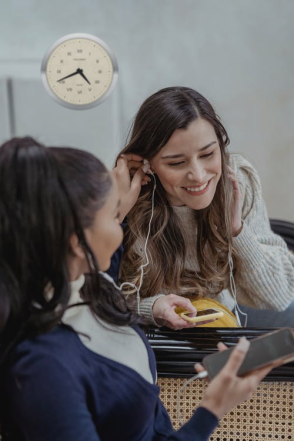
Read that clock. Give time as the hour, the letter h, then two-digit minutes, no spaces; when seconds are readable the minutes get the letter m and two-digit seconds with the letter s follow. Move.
4h41
